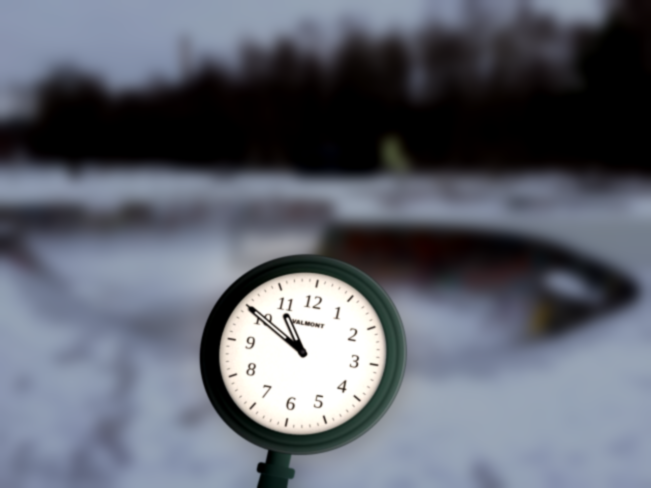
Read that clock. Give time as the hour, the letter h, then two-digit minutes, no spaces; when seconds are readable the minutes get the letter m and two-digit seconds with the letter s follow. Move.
10h50
